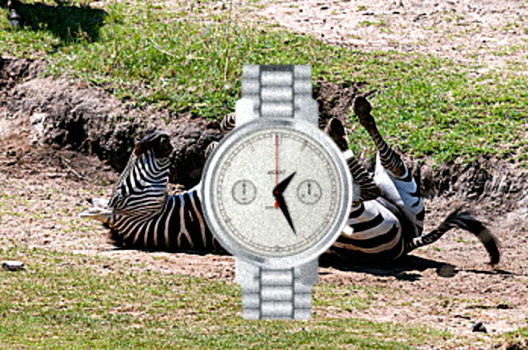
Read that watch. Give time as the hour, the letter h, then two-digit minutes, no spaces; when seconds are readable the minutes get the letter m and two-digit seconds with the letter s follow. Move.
1h26
